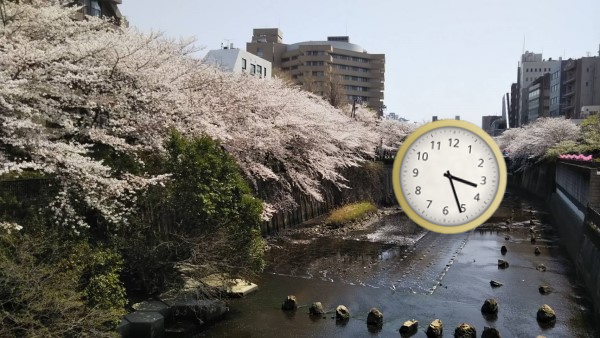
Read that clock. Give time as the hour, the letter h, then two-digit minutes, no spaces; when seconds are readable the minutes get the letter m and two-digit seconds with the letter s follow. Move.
3h26
